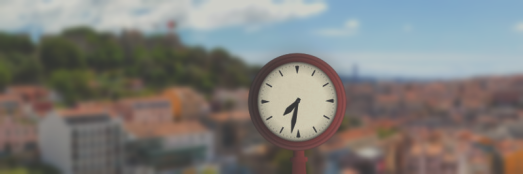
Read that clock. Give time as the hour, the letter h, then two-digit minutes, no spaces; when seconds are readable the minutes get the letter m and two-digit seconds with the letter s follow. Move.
7h32
